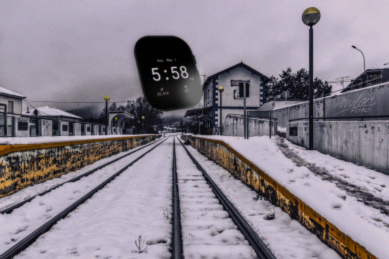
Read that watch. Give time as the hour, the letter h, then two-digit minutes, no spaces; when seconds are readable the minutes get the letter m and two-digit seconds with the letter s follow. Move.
5h58
